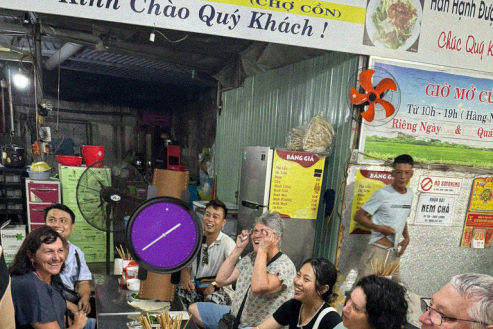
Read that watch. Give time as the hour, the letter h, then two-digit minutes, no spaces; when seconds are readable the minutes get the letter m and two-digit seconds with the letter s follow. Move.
1h38
